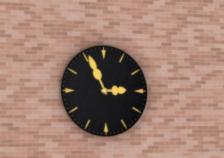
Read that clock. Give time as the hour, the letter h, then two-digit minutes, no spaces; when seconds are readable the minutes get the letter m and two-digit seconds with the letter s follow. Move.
2h56
